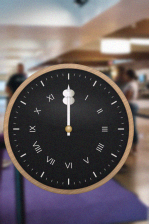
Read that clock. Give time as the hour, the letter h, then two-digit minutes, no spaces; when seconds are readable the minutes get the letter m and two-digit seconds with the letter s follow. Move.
12h00
